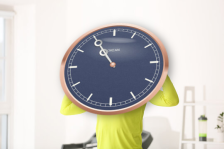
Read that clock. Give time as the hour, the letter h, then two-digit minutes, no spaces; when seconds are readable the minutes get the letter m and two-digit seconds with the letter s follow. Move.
10h55
